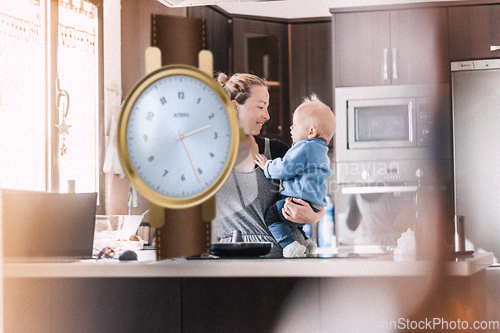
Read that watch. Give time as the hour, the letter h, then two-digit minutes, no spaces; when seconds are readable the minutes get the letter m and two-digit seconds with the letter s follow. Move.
2h26
